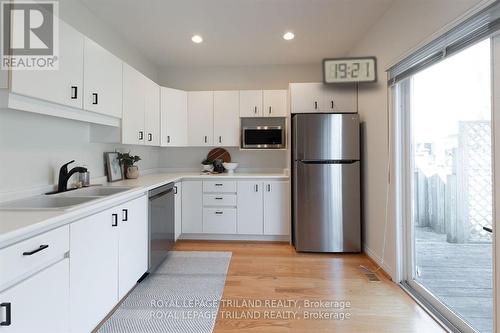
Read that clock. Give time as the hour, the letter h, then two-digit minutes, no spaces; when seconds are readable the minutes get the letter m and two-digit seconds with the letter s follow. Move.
19h21
